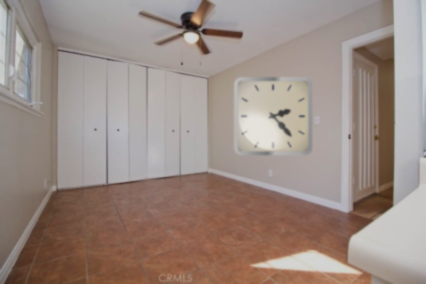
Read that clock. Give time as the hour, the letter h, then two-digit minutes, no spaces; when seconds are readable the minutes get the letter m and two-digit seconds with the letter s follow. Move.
2h23
